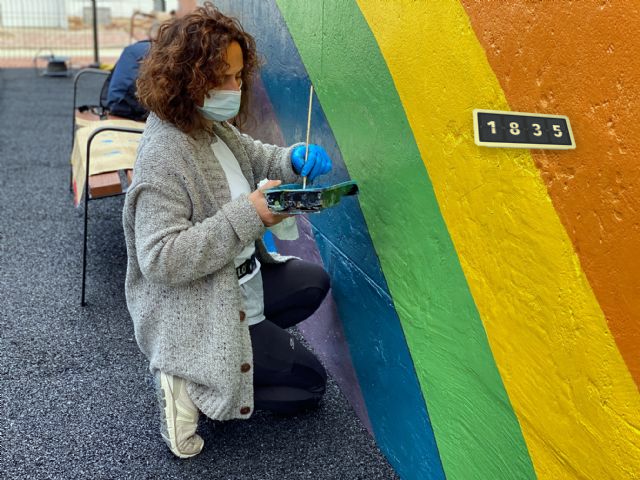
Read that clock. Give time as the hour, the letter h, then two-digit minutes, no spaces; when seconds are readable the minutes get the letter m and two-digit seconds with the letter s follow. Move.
18h35
